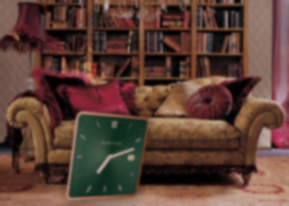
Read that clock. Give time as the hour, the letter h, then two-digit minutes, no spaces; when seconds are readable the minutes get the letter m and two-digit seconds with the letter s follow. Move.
7h12
